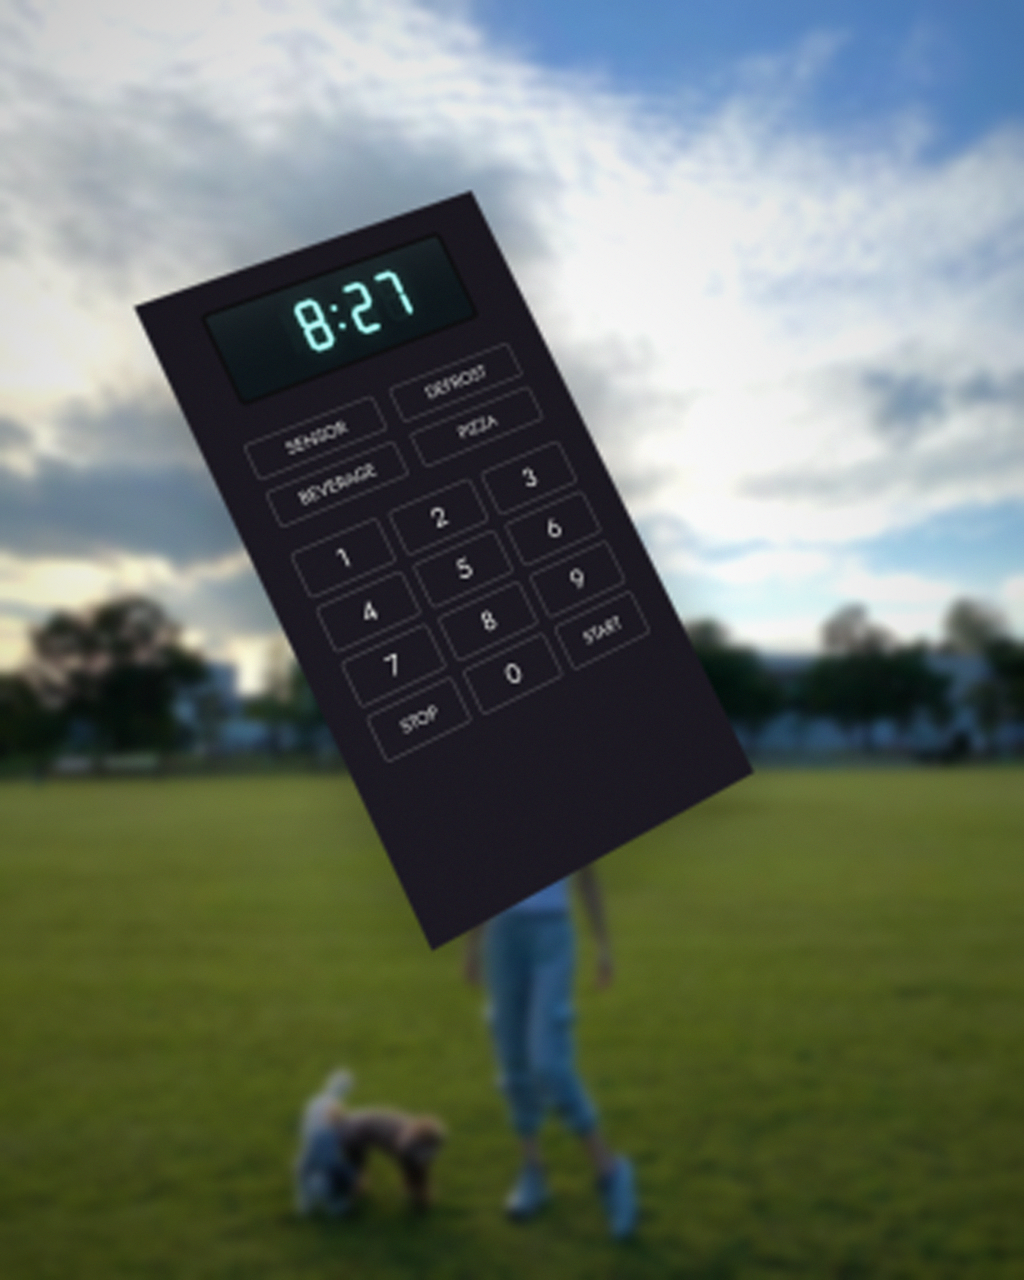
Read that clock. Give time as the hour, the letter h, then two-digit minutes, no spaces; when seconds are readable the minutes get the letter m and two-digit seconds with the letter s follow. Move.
8h27
